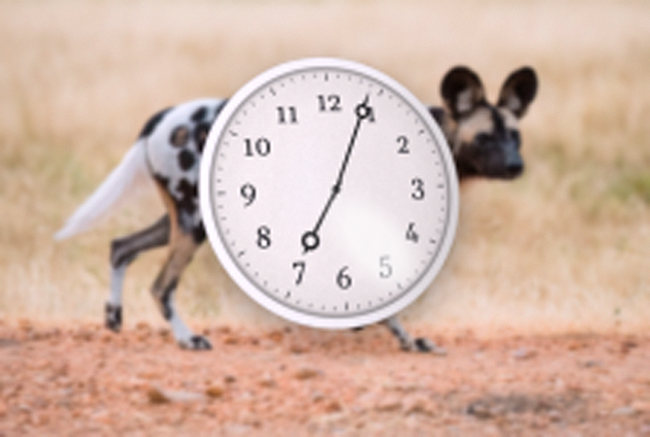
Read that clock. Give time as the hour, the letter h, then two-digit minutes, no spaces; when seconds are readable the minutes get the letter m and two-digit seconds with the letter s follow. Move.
7h04
